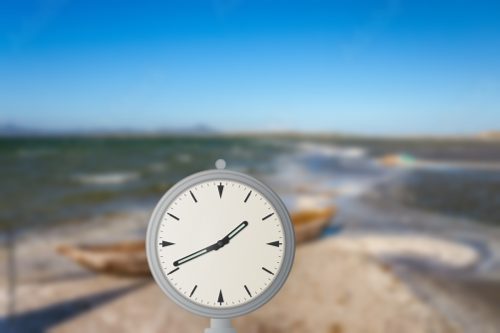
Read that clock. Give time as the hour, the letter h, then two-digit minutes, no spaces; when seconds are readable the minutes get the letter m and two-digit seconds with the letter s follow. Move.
1h41
